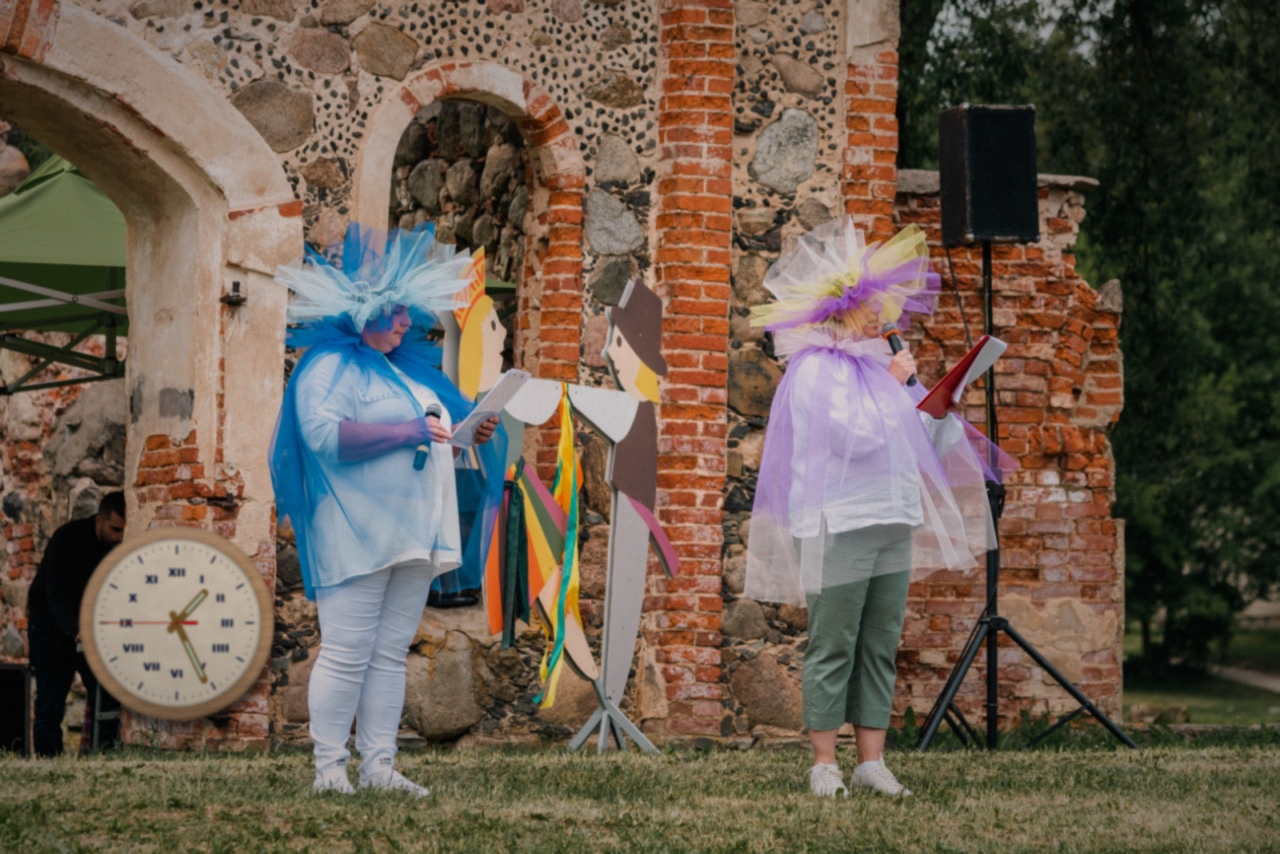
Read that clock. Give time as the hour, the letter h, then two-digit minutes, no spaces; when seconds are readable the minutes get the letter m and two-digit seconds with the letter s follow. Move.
1h25m45s
